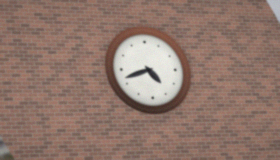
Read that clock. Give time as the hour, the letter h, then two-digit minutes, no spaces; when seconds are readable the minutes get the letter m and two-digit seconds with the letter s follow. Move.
4h42
